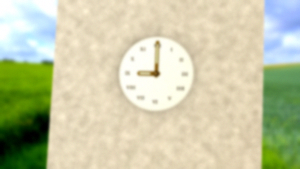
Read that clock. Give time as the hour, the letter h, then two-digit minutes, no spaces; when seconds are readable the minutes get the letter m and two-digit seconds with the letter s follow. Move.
9h00
